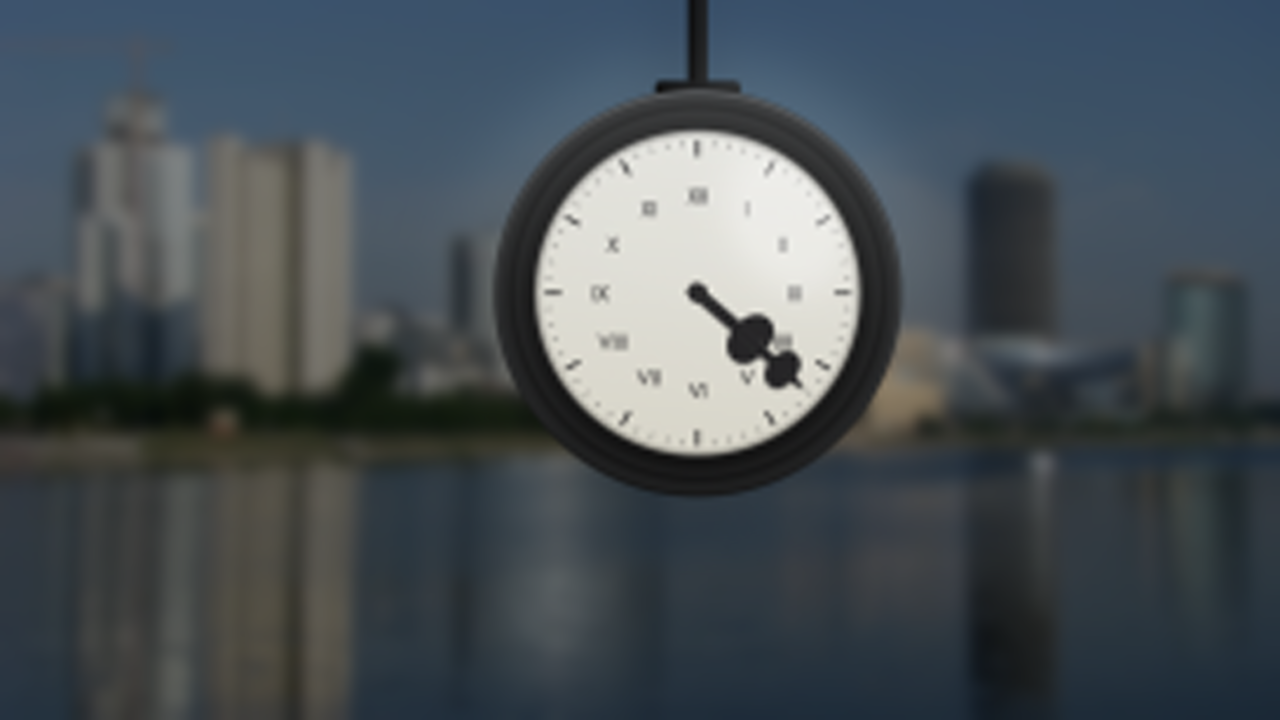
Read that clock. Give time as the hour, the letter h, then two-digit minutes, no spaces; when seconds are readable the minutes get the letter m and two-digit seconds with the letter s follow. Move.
4h22
